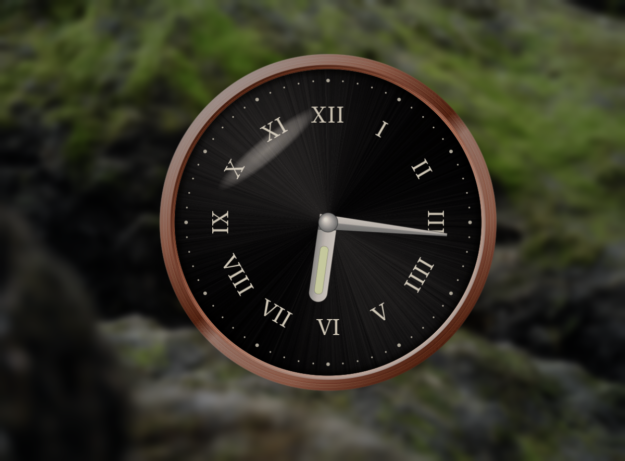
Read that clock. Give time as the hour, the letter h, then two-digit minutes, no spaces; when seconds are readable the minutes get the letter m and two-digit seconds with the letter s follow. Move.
6h16
